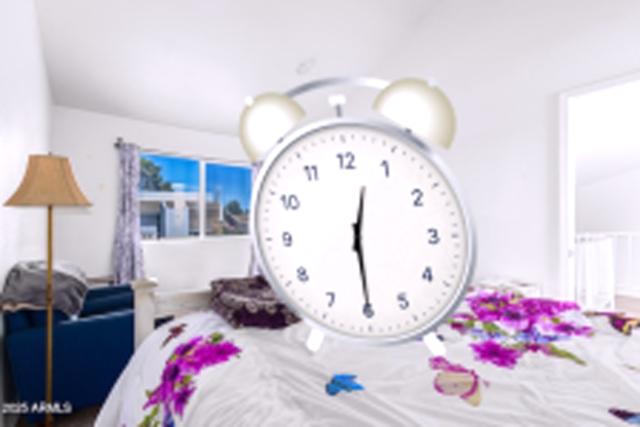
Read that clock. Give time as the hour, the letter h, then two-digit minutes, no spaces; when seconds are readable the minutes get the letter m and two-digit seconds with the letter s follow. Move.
12h30
